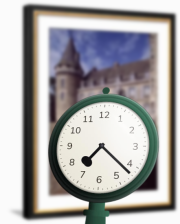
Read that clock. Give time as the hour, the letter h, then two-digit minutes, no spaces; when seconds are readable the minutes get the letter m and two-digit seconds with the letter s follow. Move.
7h22
